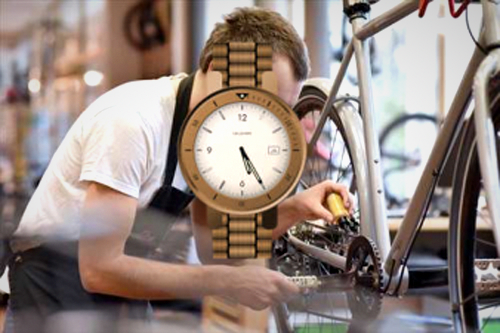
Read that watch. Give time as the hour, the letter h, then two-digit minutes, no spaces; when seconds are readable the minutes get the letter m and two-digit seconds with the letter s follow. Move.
5h25
